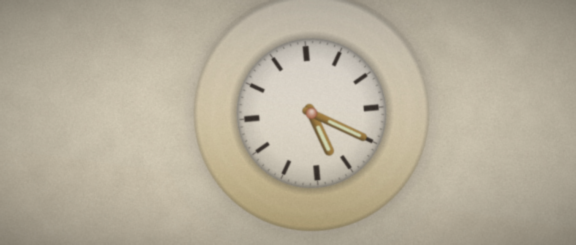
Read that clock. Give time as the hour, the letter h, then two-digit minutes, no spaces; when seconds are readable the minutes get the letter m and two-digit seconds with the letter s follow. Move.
5h20
